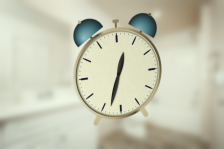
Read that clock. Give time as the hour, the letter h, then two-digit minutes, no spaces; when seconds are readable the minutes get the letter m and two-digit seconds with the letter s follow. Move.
12h33
